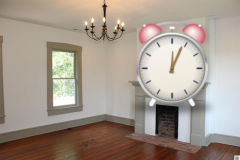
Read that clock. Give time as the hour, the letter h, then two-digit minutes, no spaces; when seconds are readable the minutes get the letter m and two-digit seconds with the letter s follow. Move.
12h04
